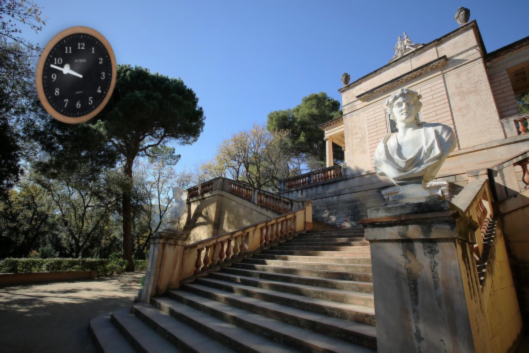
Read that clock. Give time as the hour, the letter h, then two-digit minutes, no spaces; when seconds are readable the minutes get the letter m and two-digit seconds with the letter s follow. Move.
9h48
